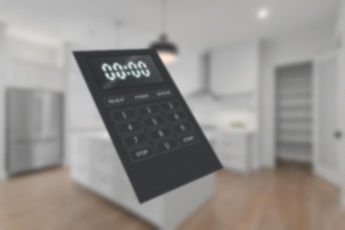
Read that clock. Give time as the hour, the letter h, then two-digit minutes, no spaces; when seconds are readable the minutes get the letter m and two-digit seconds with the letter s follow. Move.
0h00
